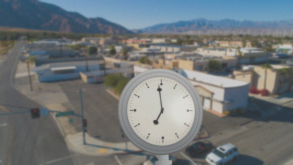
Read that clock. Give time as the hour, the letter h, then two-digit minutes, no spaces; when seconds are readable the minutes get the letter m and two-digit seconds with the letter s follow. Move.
6h59
